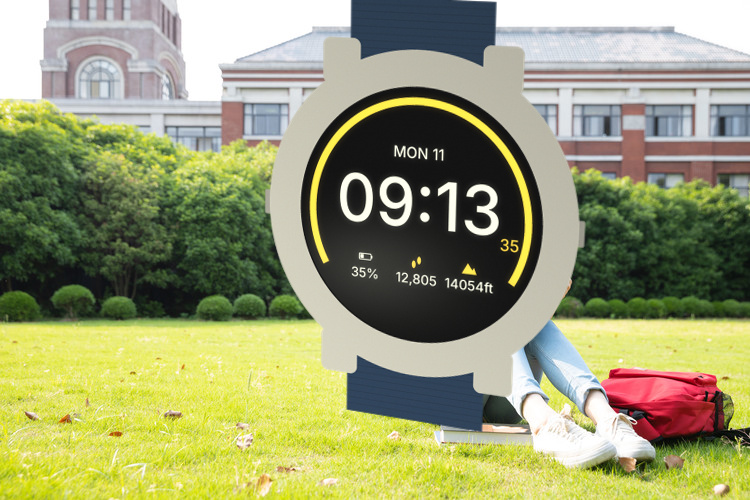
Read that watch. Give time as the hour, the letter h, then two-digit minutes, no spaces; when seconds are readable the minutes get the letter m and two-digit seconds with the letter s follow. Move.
9h13m35s
